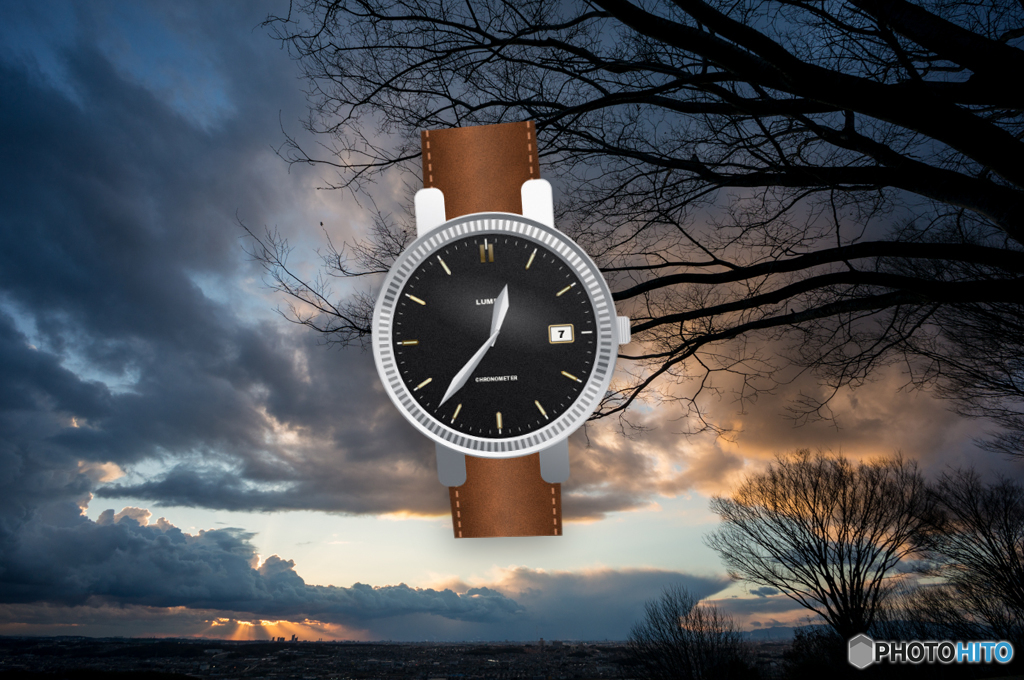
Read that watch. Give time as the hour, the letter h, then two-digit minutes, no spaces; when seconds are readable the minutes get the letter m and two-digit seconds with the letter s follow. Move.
12h37
